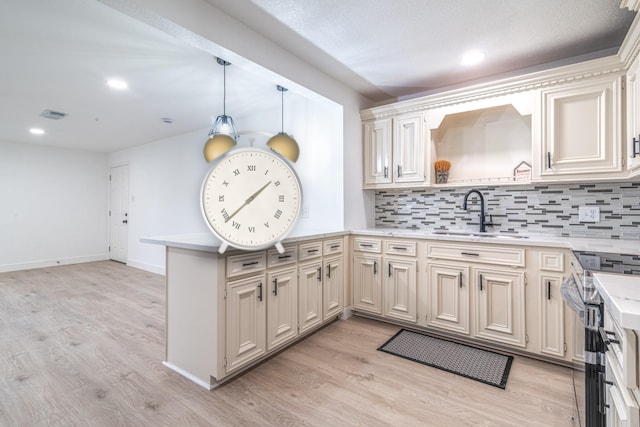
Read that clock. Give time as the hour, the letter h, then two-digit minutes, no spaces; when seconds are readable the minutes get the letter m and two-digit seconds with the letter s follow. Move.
1h38
